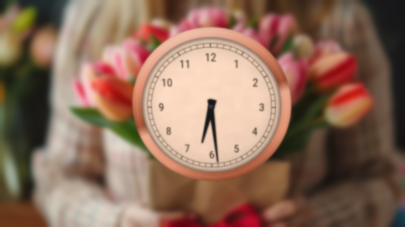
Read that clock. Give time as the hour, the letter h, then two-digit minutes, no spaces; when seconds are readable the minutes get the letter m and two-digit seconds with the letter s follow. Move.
6h29
